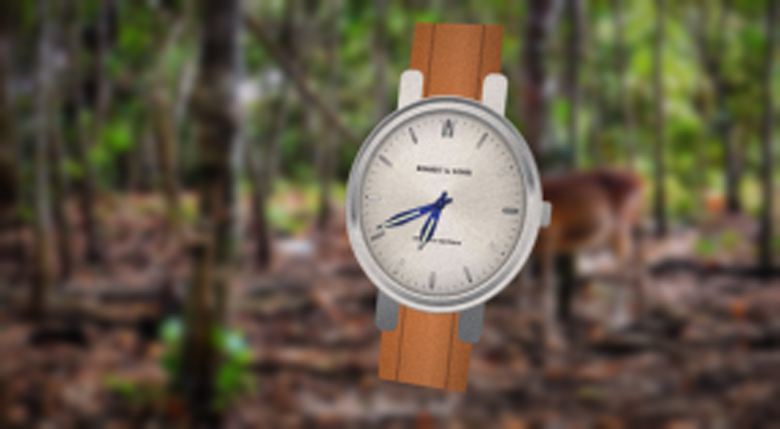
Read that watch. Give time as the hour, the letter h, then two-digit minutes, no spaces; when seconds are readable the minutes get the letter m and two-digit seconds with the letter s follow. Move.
6h41
